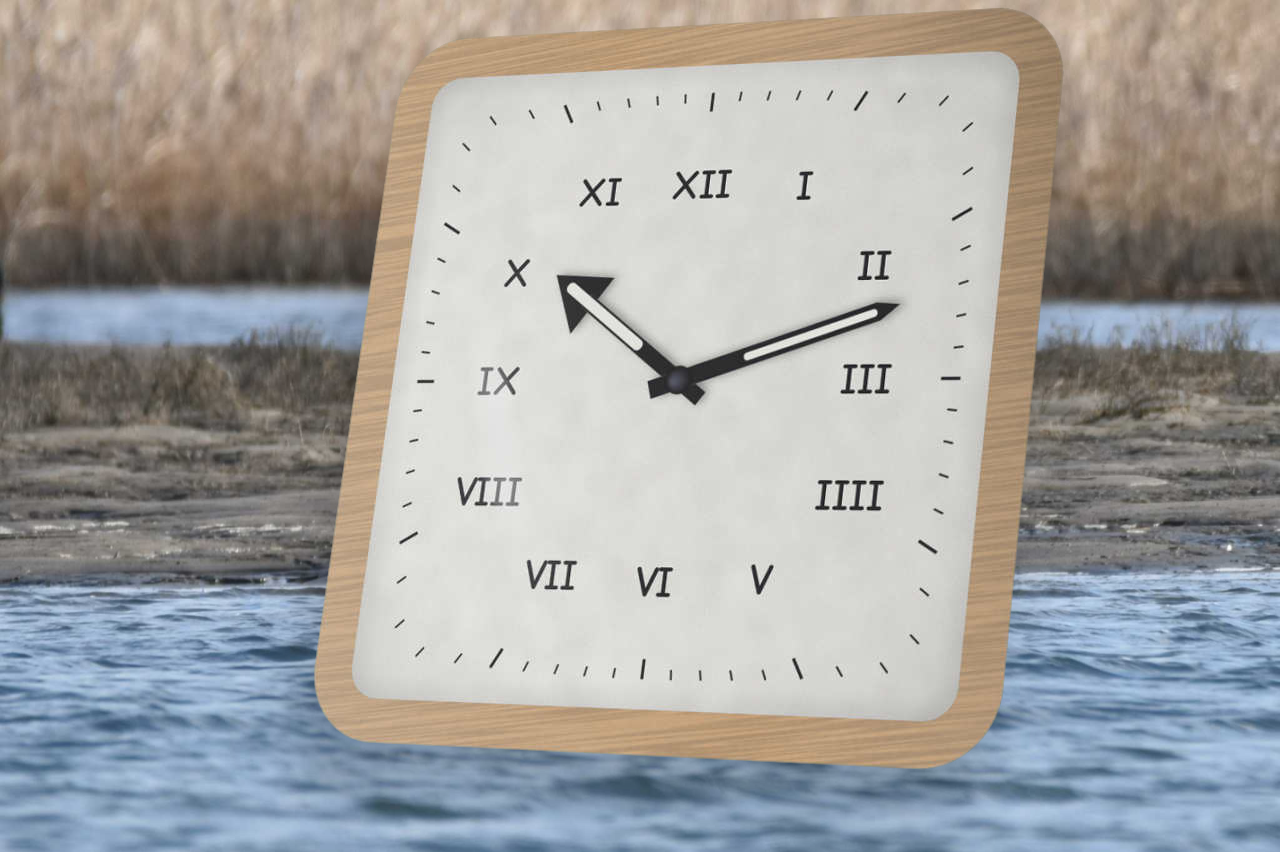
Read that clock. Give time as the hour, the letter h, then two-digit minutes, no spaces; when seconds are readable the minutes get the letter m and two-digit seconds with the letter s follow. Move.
10h12
